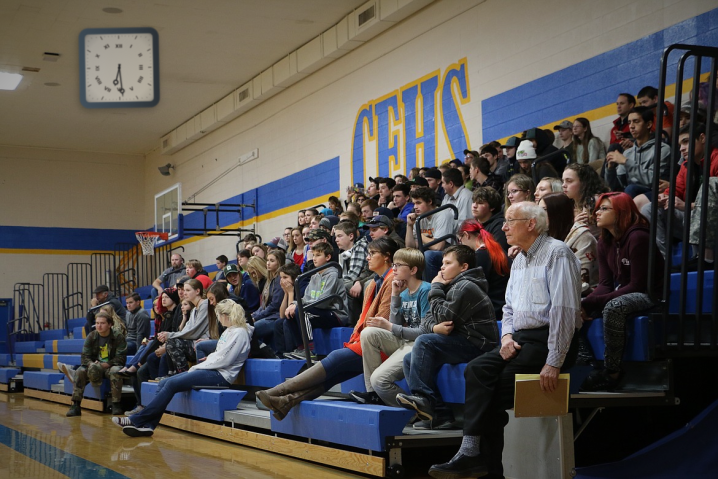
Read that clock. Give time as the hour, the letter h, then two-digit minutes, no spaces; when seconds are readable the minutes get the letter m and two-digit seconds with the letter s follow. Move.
6h29
